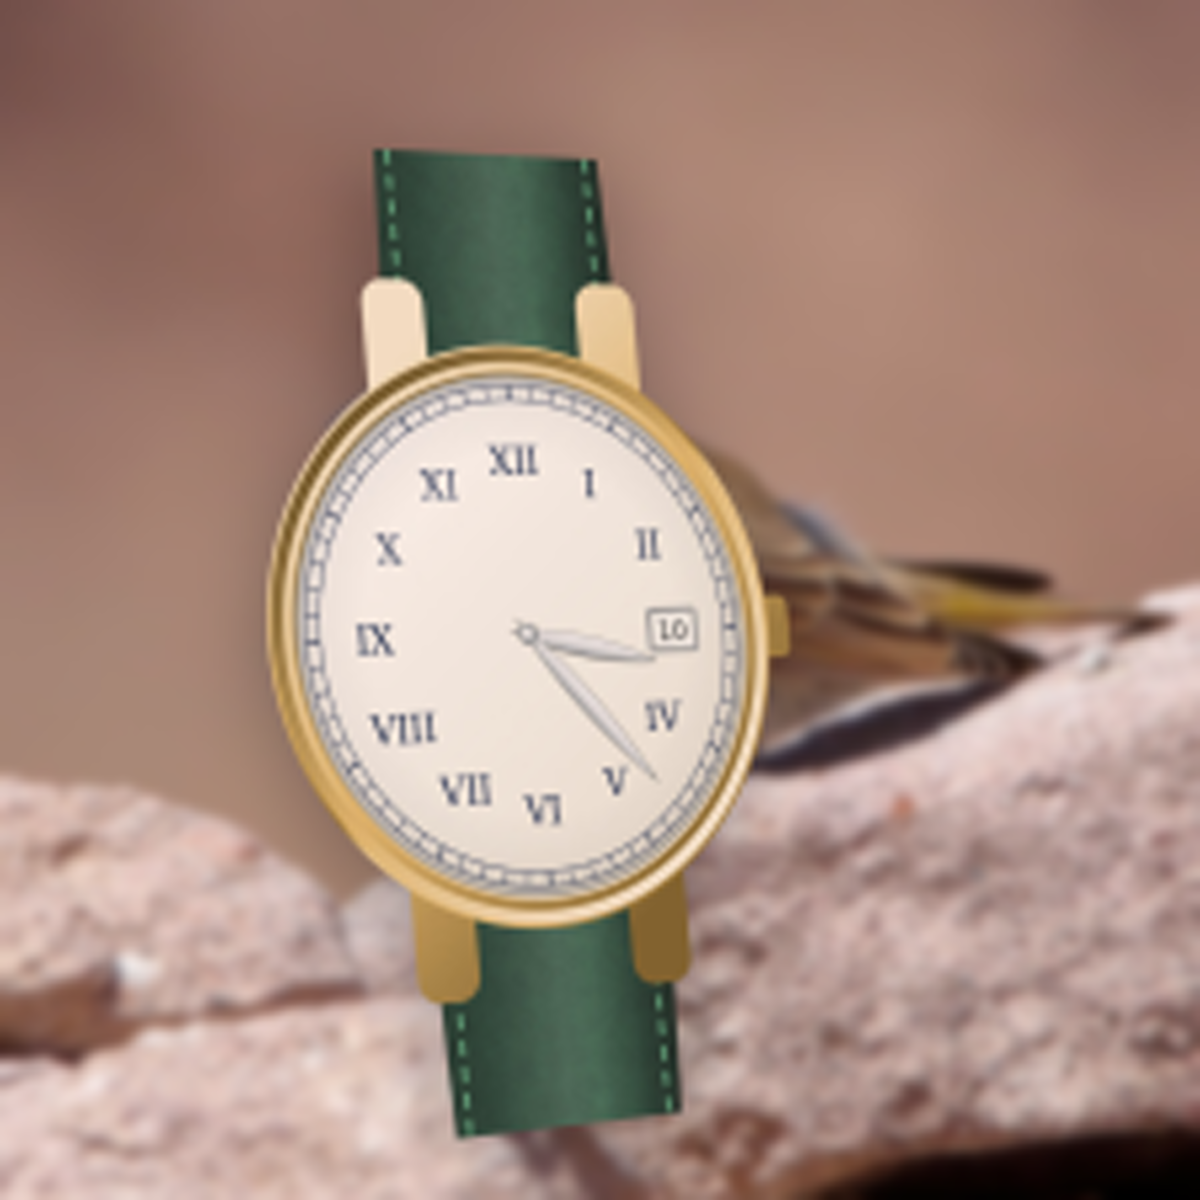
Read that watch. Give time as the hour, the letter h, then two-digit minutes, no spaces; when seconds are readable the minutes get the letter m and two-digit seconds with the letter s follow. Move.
3h23
